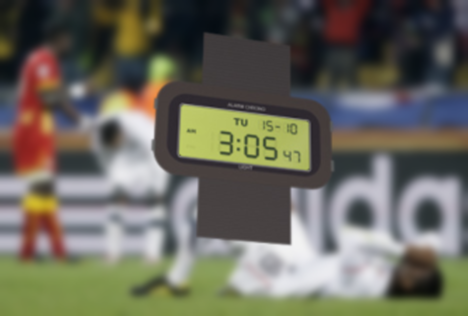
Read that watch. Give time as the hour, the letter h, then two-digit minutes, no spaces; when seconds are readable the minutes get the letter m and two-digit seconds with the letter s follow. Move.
3h05m47s
